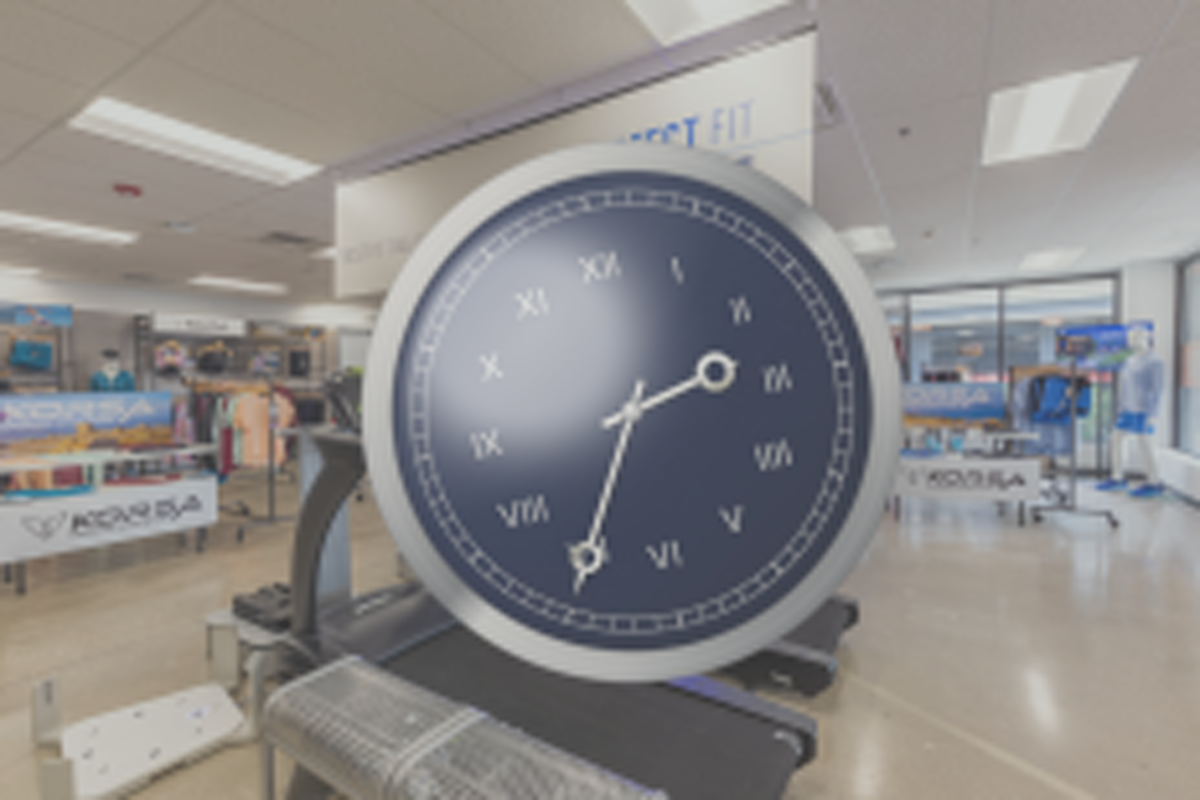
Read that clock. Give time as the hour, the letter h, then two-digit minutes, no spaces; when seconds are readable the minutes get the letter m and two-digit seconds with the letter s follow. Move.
2h35
